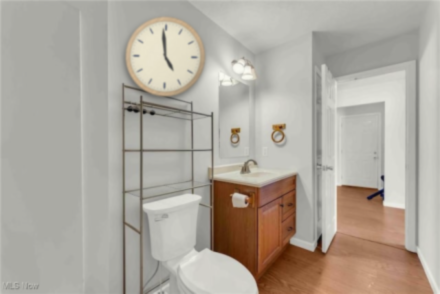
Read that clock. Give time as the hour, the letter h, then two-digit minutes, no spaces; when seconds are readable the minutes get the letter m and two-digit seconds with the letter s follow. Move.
4h59
